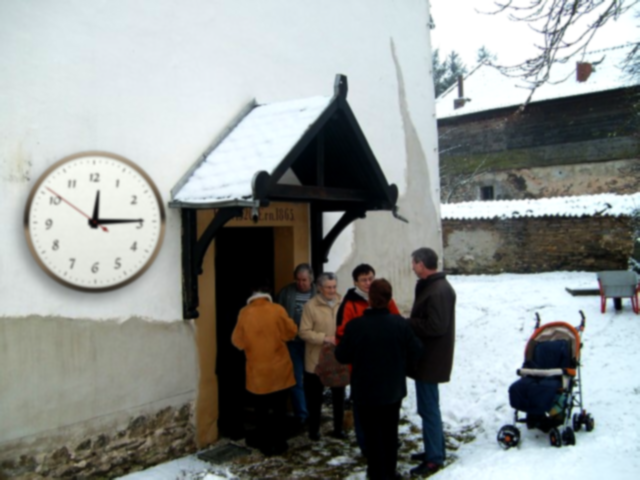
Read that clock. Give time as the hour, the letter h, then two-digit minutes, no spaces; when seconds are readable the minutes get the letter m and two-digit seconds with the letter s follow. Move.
12h14m51s
